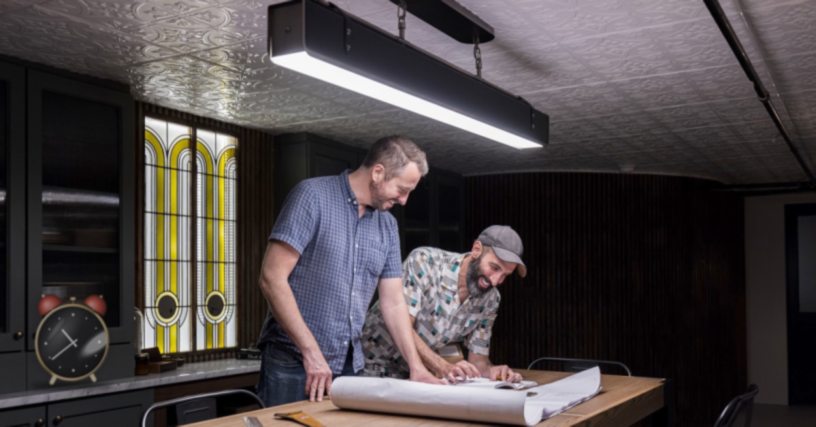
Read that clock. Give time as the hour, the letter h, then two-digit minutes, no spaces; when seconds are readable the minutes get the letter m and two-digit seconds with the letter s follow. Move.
10h39
